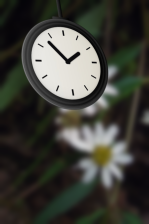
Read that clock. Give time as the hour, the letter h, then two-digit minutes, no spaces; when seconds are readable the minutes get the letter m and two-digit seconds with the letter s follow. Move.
1h53
